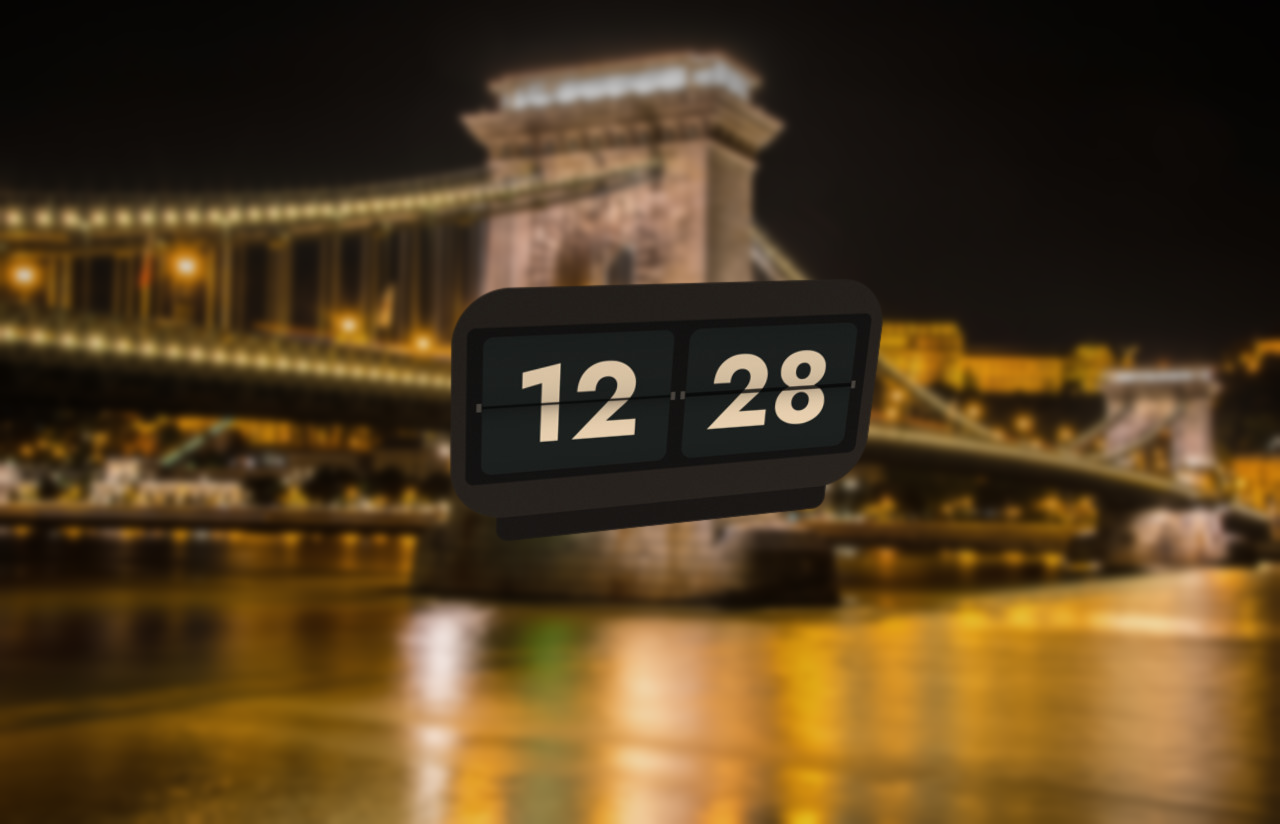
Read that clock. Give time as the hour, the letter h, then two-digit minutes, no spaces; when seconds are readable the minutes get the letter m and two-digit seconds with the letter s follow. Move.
12h28
